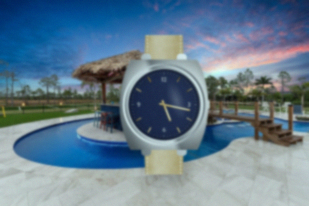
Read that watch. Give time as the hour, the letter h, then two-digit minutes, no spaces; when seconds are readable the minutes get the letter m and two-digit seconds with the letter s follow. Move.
5h17
